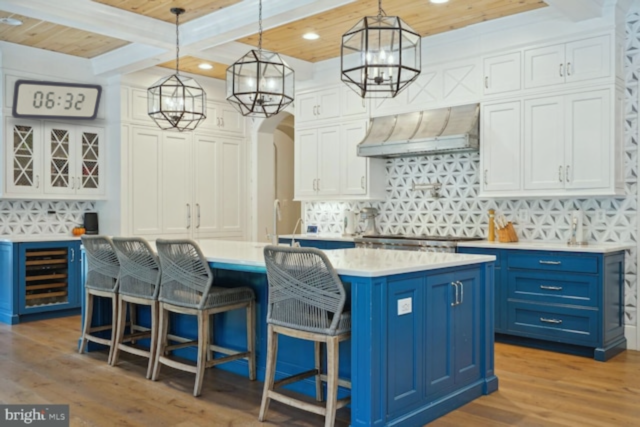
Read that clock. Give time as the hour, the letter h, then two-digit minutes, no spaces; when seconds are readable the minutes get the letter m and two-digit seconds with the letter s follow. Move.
6h32
